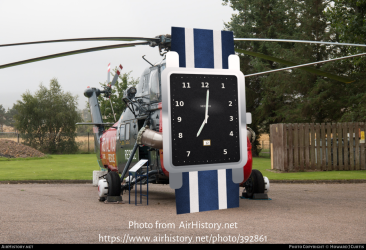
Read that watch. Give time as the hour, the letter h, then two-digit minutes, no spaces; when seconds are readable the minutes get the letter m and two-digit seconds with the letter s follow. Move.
7h01
